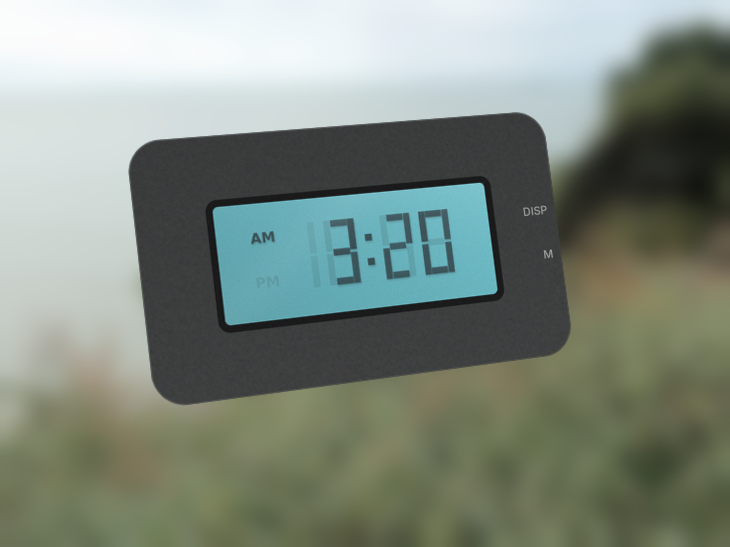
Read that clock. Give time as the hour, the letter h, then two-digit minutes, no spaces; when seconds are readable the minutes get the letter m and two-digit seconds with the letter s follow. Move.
3h20
